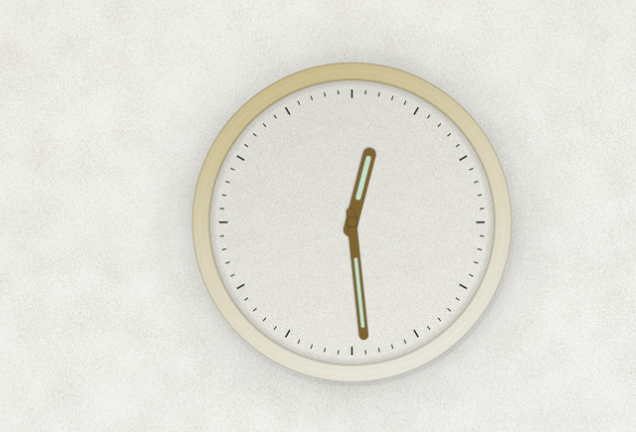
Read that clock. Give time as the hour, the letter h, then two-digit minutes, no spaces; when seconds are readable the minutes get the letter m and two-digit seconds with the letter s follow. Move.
12h29
